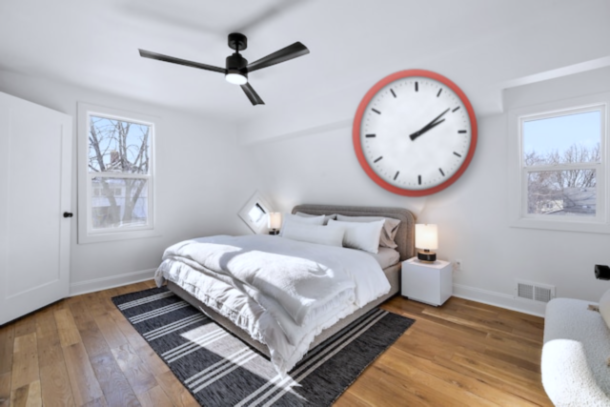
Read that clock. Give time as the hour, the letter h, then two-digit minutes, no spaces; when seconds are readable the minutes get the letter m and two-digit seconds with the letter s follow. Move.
2h09
